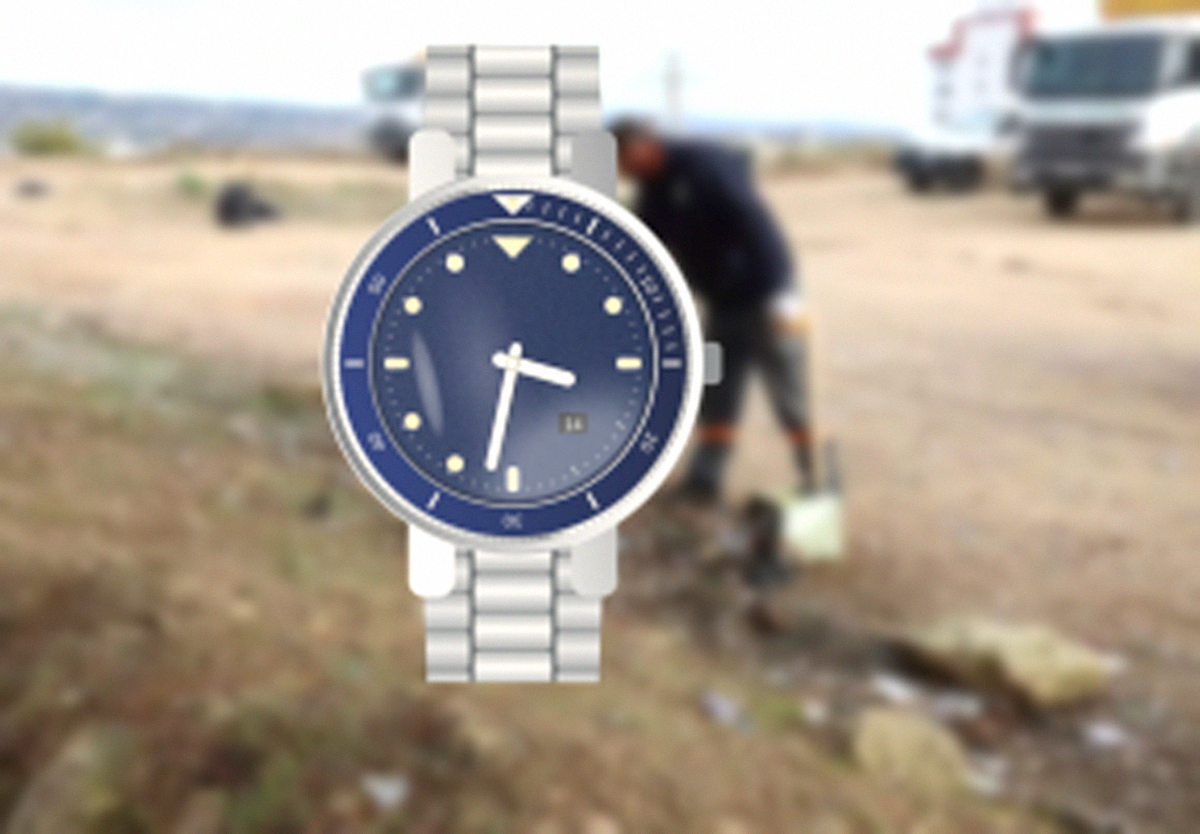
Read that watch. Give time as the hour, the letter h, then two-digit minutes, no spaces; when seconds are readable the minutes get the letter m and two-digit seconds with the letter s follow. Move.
3h32
